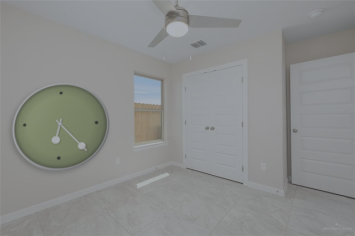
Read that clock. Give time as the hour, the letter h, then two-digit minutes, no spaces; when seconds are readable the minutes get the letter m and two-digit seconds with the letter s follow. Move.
6h23
